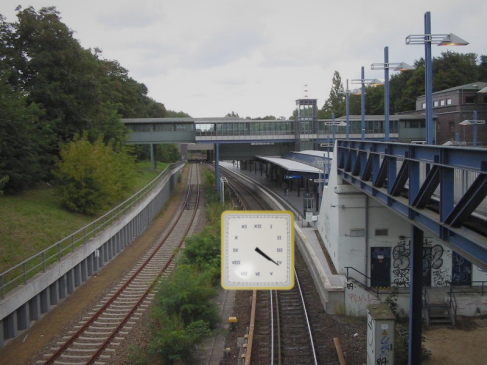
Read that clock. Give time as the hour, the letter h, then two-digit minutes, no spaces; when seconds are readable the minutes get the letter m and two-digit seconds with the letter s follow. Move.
4h21
